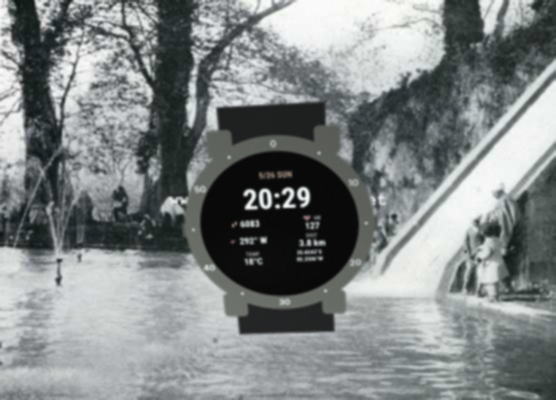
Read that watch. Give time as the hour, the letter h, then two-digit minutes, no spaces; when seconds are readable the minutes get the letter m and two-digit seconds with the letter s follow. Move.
20h29
